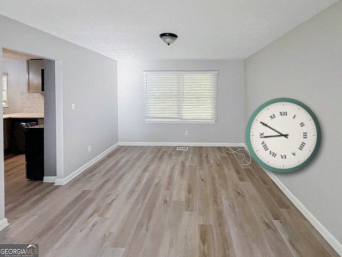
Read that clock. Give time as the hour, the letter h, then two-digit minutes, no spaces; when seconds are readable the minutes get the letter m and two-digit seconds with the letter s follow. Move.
8h50
